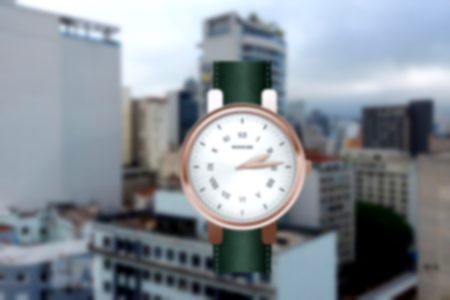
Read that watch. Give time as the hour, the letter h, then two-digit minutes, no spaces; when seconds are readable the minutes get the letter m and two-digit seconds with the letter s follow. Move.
2h14
